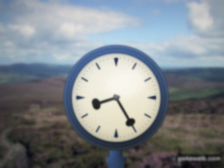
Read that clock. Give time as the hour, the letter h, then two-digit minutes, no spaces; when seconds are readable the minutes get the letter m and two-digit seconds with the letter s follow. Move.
8h25
